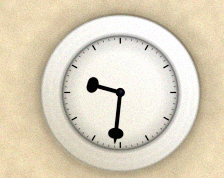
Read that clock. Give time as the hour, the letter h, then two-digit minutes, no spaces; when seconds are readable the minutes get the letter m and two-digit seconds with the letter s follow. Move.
9h31
